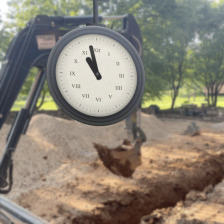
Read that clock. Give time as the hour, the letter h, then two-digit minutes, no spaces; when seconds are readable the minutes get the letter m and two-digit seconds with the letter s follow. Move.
10h58
